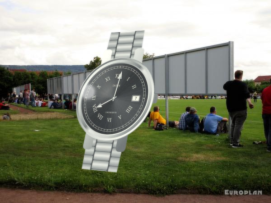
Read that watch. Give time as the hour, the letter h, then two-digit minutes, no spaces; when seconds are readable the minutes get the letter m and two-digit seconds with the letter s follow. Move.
8h01
